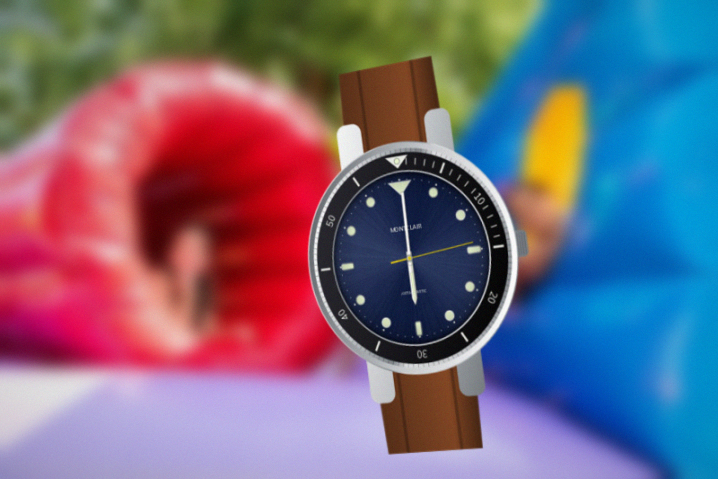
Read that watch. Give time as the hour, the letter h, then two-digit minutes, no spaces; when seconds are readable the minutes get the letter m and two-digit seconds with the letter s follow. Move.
6h00m14s
